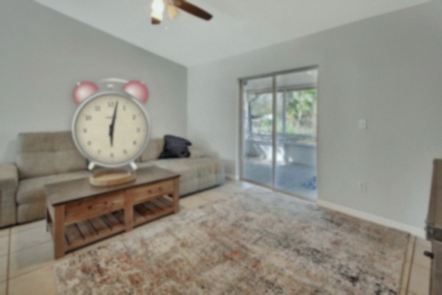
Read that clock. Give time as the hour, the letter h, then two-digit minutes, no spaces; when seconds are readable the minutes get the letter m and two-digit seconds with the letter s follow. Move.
6h02
